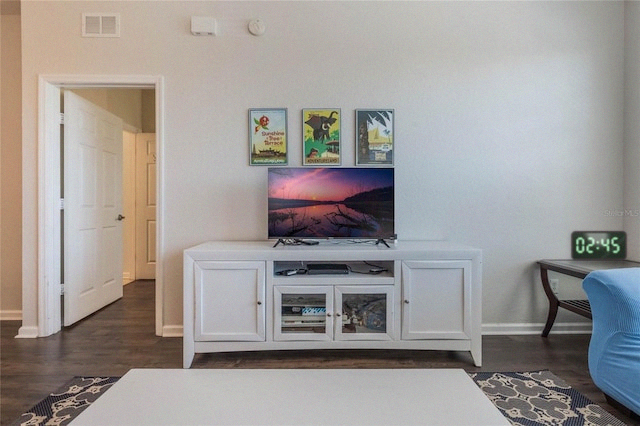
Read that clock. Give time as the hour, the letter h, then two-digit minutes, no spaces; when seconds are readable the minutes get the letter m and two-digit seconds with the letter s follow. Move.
2h45
